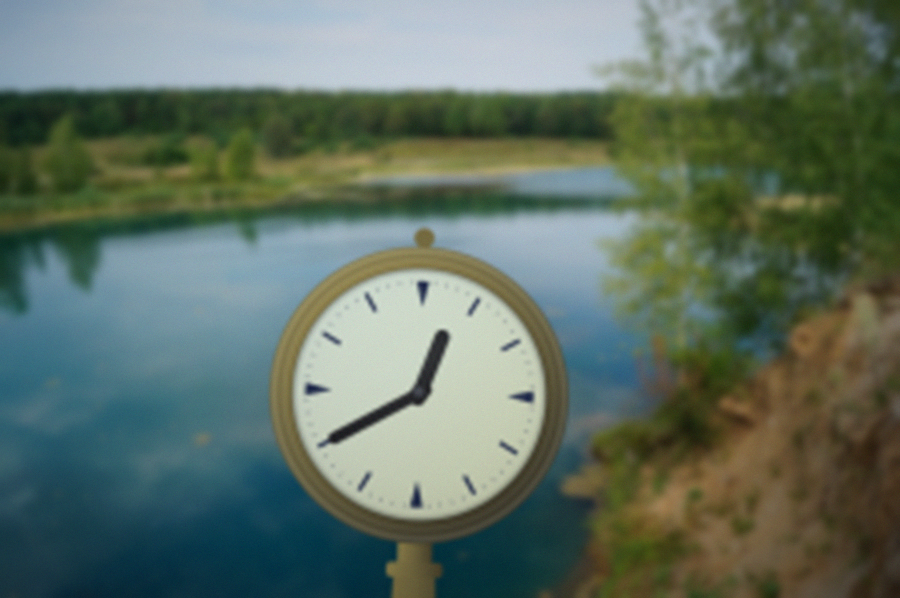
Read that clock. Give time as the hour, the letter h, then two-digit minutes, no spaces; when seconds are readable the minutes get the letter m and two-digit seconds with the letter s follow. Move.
12h40
